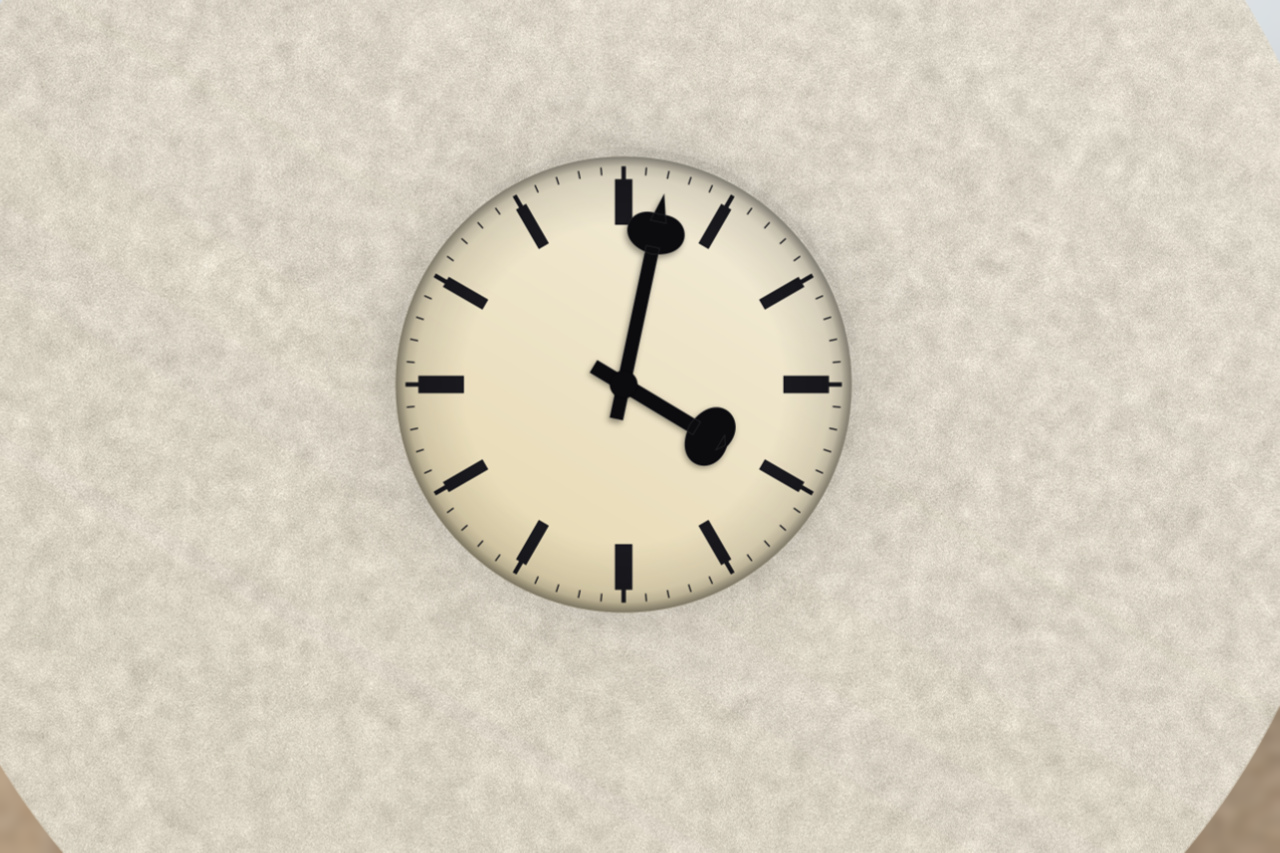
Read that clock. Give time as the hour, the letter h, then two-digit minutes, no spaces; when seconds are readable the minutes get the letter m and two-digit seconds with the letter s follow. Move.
4h02
